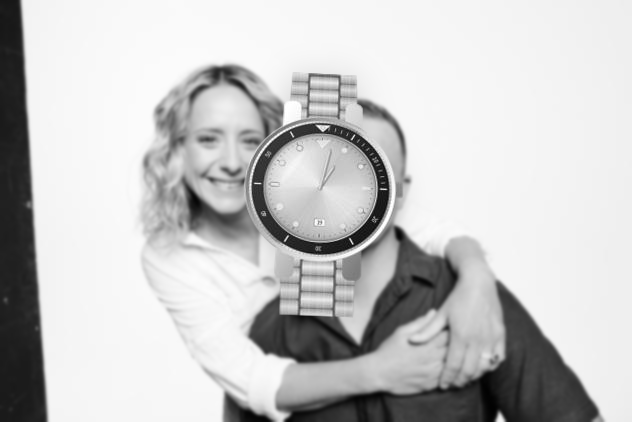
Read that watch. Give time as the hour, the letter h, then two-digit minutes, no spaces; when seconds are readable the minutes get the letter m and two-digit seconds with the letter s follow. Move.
1h02
